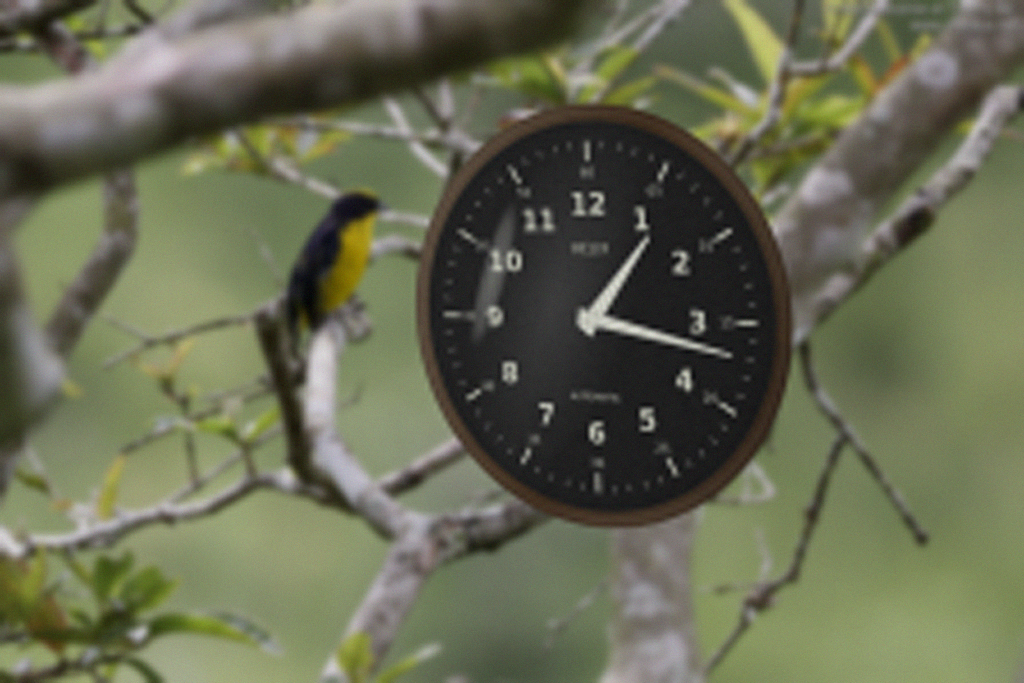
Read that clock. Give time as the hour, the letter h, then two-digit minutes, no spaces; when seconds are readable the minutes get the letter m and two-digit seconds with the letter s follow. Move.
1h17
